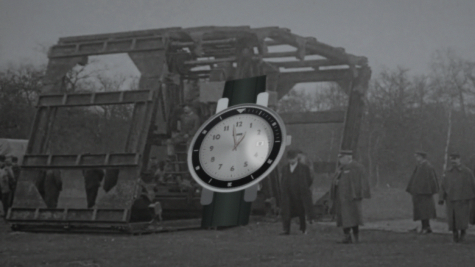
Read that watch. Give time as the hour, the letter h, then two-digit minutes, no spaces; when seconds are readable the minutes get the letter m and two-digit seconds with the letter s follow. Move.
12h58
